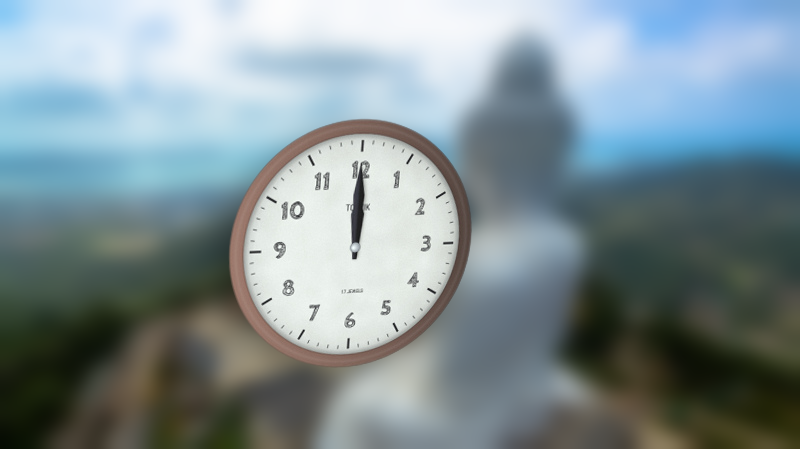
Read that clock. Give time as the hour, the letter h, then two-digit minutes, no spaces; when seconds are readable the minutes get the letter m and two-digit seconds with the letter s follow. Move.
12h00
